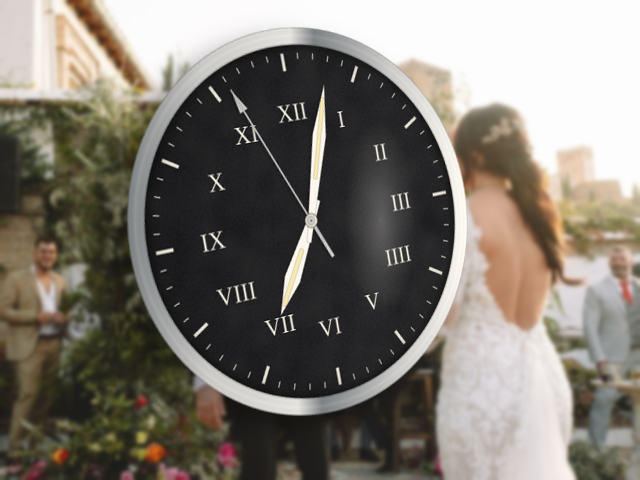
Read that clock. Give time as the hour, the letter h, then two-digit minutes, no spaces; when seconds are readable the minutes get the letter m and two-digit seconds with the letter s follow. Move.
7h02m56s
